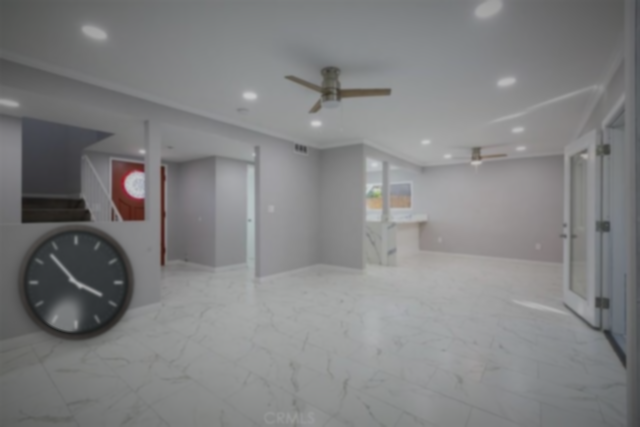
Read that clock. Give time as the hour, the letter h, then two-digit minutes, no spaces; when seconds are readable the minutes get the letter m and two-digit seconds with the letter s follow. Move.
3h53
